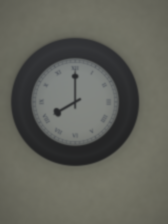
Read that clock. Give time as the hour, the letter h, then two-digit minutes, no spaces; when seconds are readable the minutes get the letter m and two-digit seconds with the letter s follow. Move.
8h00
